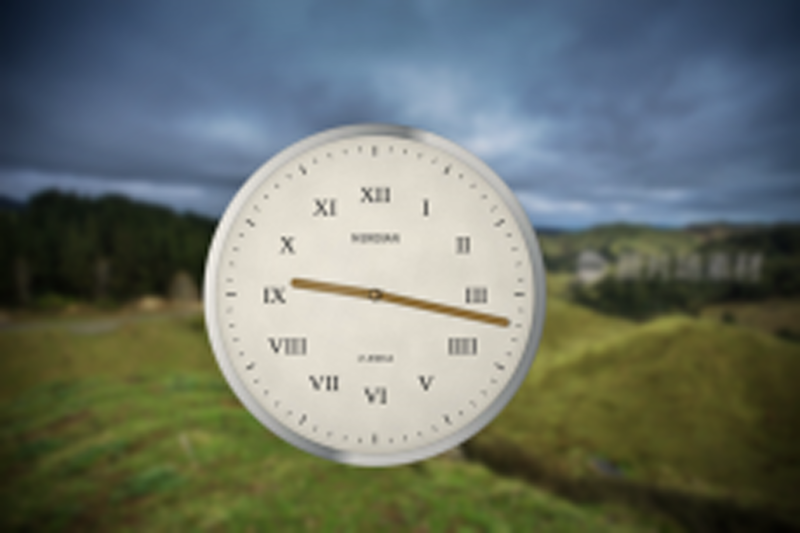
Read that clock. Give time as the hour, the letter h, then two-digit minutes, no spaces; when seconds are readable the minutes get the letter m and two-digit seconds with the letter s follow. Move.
9h17
